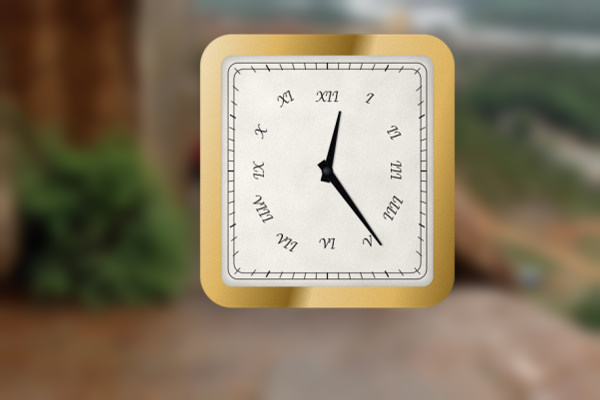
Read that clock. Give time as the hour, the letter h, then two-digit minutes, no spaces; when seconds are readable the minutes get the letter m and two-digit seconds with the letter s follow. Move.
12h24
